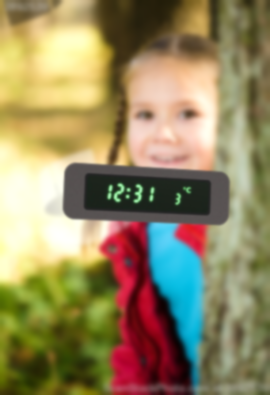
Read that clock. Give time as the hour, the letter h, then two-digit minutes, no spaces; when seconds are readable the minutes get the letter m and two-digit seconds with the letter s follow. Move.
12h31
